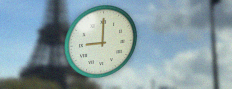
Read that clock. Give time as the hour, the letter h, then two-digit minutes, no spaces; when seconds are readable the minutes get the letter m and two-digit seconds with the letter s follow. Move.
9h00
